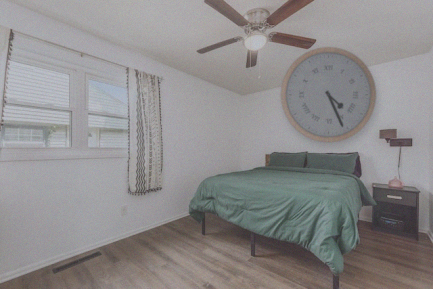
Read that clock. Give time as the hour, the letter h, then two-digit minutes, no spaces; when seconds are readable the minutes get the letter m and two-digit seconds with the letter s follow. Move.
4h26
